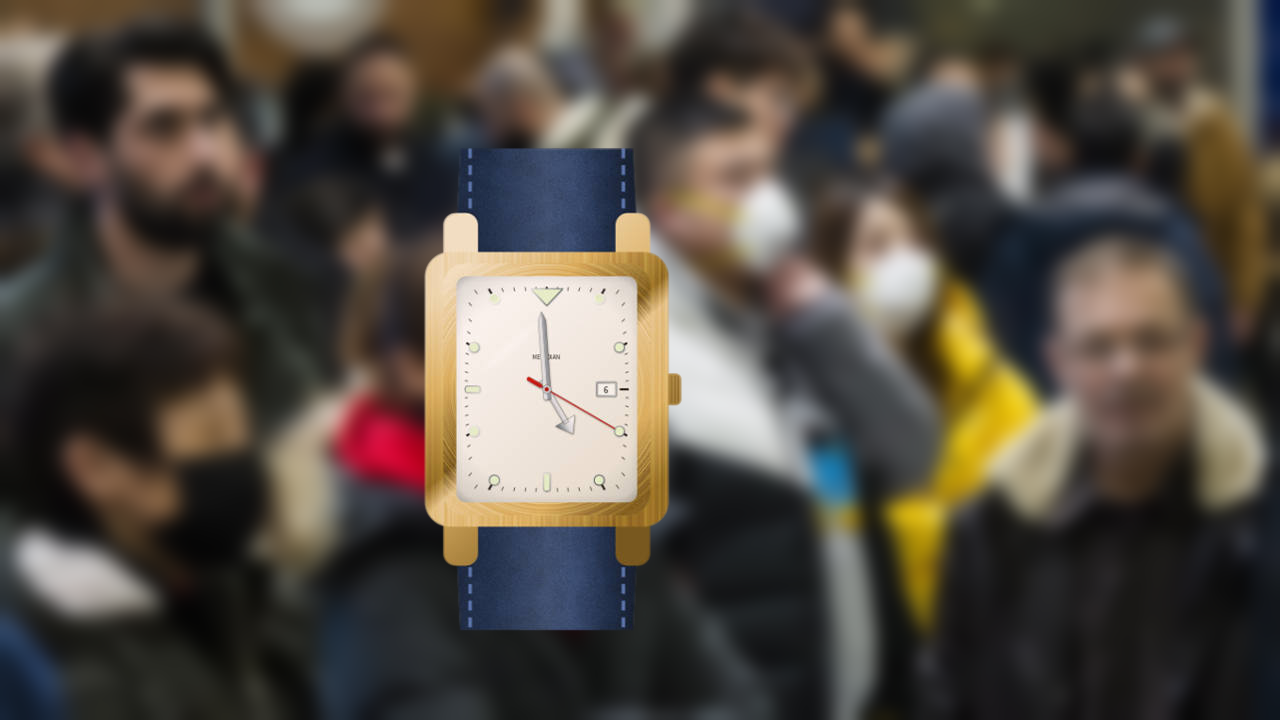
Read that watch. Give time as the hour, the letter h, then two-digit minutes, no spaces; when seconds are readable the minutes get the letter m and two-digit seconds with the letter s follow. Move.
4h59m20s
